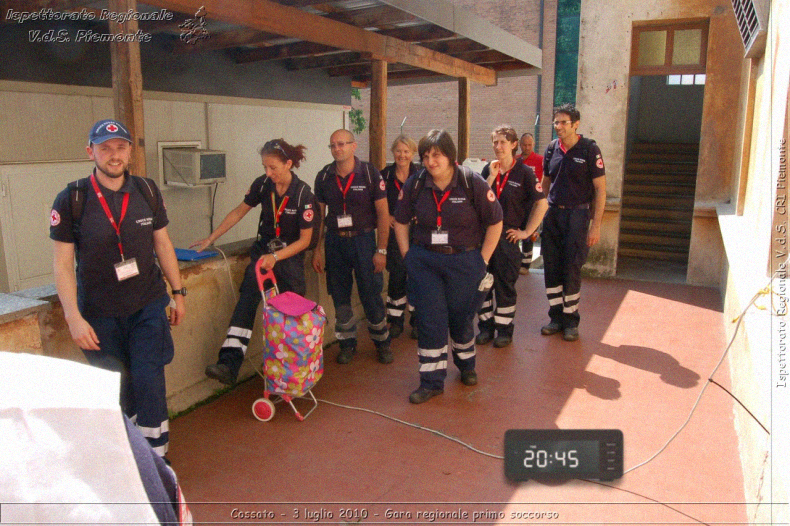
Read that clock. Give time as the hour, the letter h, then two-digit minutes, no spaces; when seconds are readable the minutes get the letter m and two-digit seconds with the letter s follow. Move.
20h45
